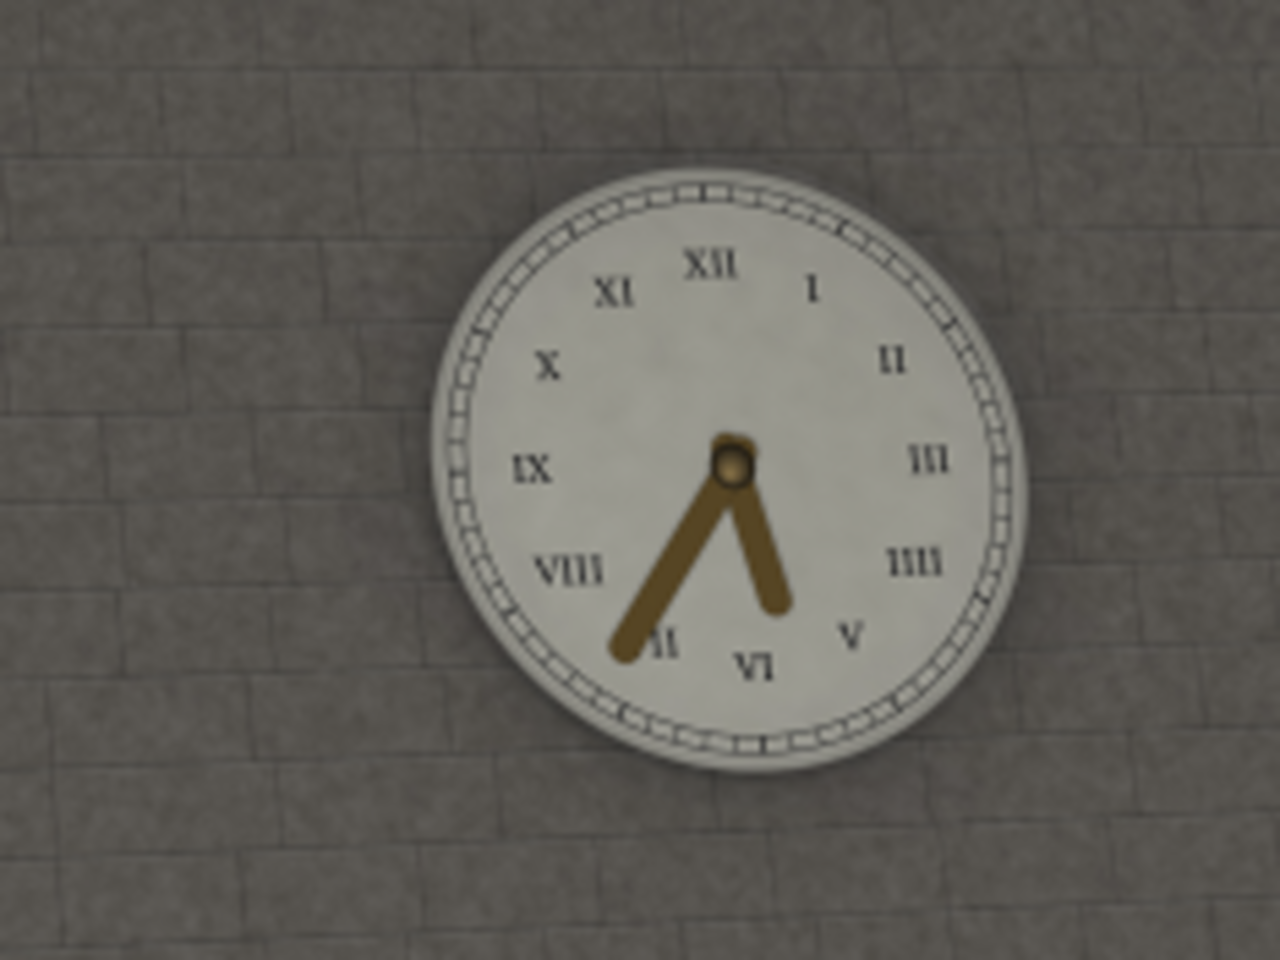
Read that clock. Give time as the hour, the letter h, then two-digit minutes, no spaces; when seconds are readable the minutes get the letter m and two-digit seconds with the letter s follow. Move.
5h36
